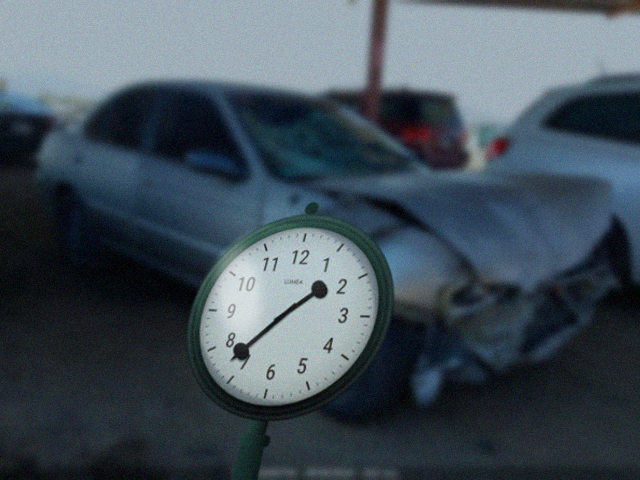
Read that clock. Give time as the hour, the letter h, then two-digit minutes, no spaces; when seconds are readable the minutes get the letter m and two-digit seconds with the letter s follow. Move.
1h37
